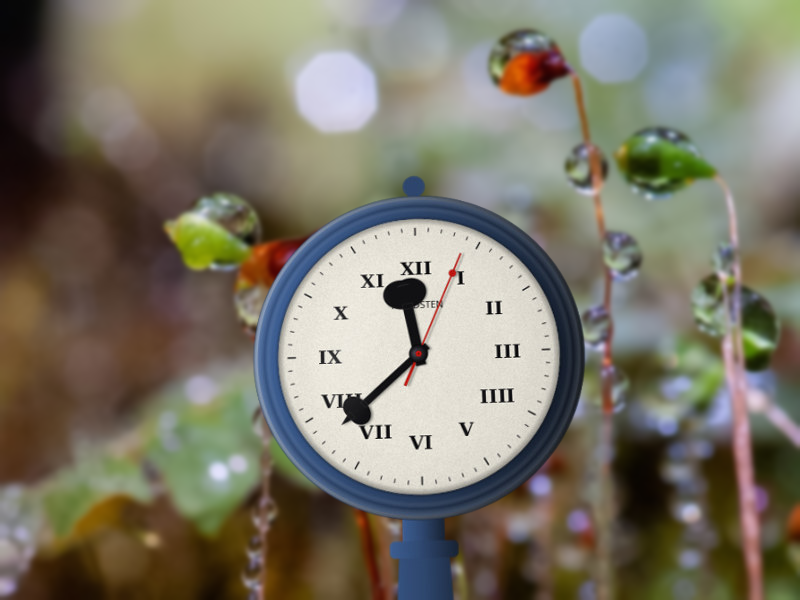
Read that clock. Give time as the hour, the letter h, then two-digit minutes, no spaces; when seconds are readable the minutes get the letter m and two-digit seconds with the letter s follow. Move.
11h38m04s
